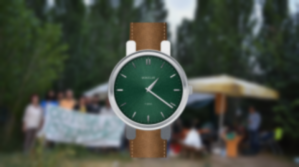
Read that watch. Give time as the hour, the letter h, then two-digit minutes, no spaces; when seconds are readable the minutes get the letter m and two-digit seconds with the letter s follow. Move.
1h21
